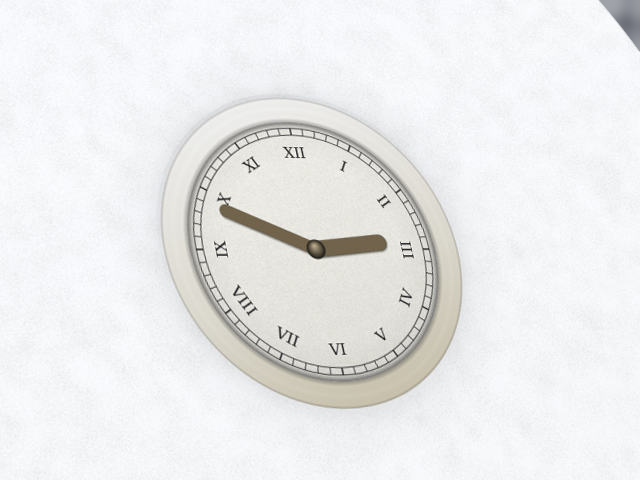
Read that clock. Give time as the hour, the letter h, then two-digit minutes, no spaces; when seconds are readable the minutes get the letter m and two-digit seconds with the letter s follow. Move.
2h49
